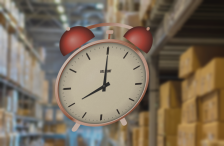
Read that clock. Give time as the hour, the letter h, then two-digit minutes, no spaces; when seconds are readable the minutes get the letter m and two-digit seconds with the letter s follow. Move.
8h00
